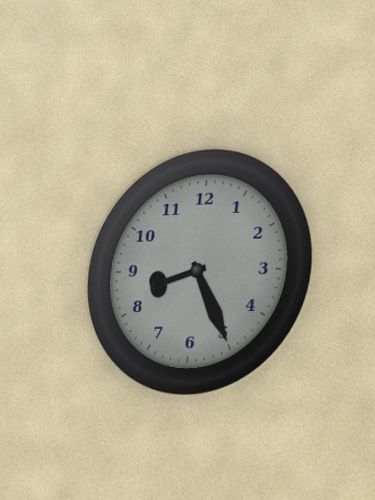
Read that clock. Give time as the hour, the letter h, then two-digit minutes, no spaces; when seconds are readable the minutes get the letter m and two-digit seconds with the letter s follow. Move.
8h25
